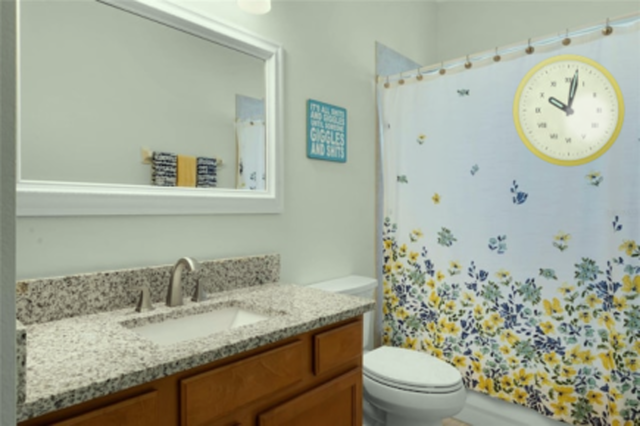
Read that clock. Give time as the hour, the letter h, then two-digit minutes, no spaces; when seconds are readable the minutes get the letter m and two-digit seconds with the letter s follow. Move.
10h02
